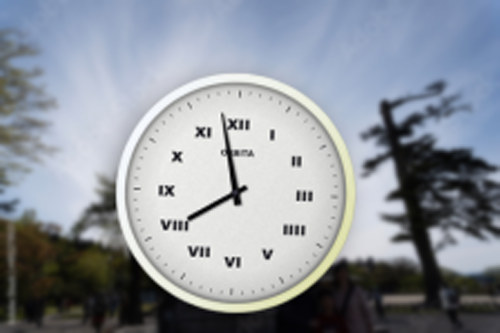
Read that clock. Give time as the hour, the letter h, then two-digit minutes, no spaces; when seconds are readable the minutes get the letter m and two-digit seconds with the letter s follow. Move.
7h58
